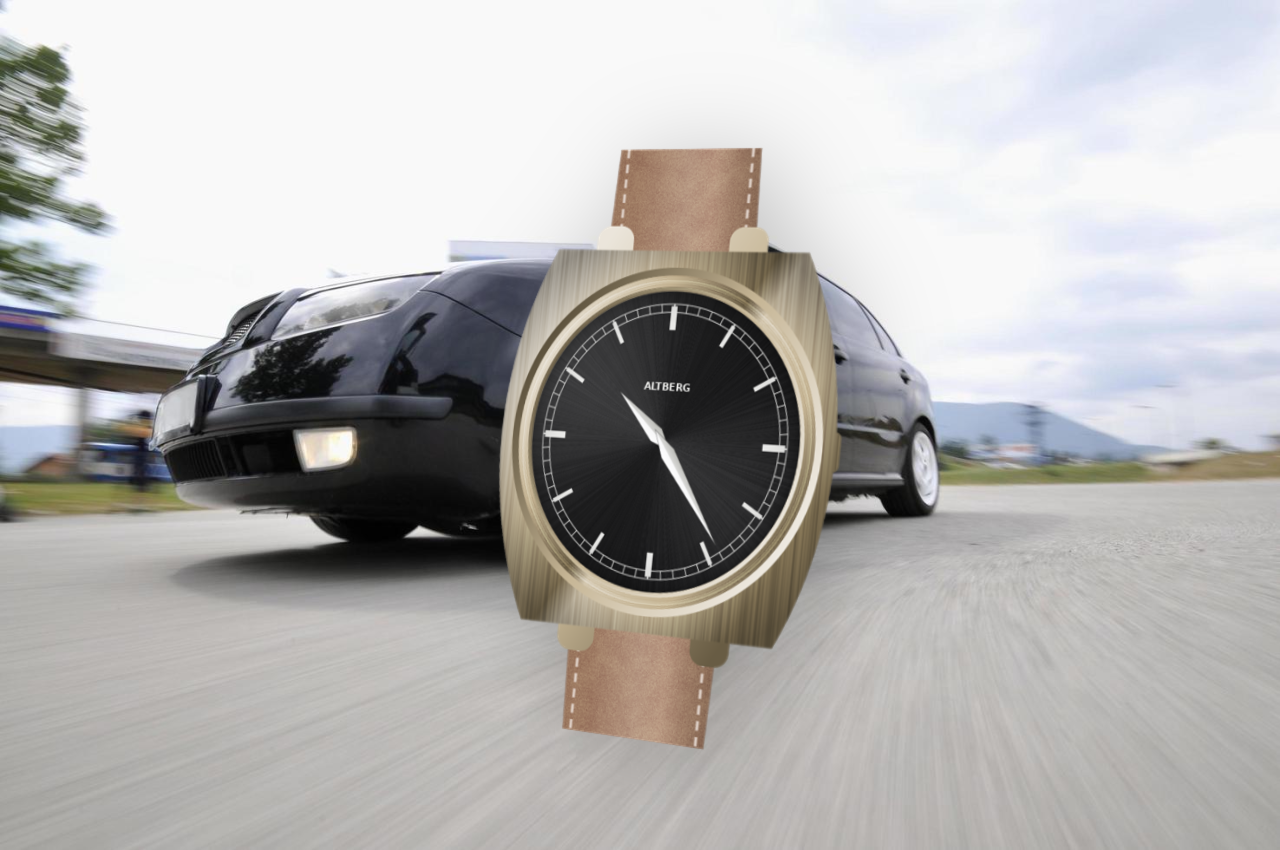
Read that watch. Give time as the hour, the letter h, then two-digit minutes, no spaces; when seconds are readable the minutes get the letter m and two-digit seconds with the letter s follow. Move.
10h24
